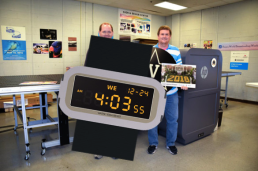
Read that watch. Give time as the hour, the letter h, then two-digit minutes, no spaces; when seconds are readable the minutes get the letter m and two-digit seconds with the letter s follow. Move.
4h03m55s
